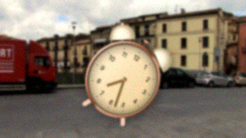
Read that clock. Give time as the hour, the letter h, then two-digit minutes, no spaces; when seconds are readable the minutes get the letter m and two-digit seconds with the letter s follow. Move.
7h28
